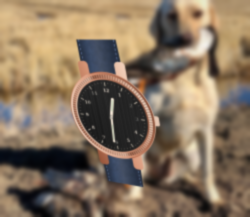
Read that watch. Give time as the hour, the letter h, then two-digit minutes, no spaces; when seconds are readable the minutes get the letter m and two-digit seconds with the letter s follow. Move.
12h31
